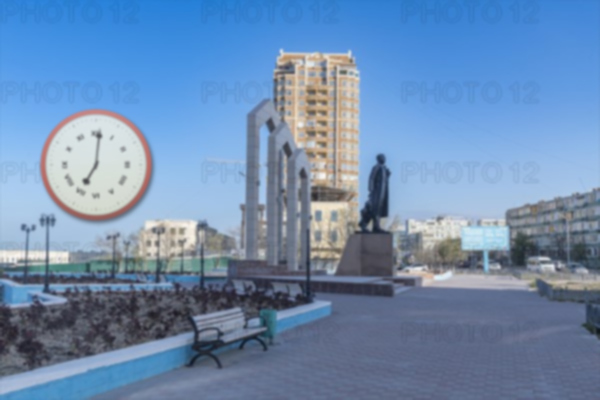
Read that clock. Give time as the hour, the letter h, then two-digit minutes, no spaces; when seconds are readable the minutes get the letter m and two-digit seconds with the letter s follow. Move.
7h01
